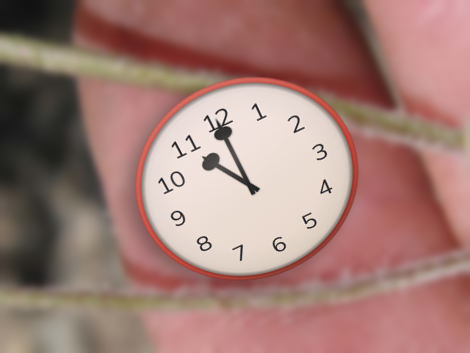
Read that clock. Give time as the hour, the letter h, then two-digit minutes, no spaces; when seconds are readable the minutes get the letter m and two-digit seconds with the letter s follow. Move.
11h00
